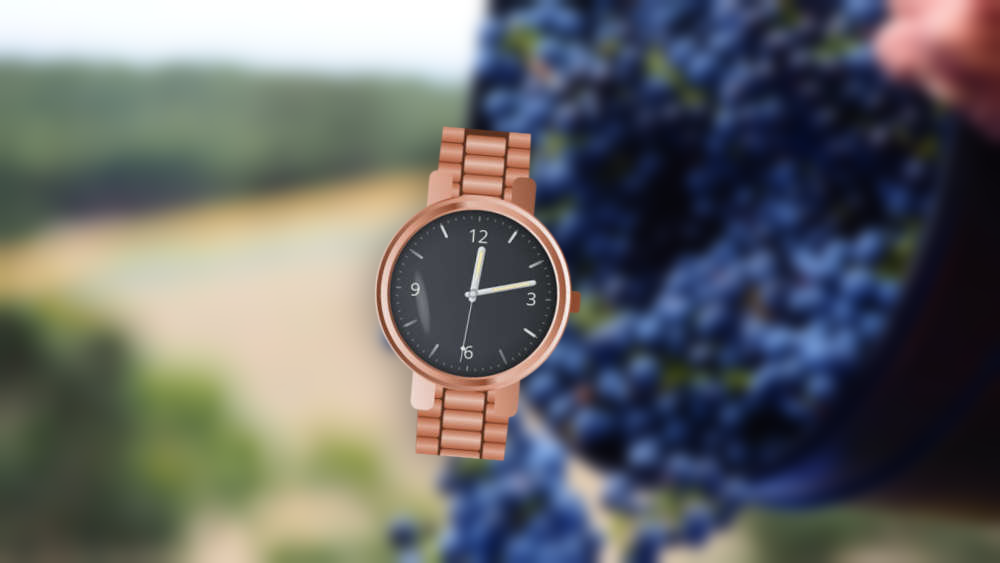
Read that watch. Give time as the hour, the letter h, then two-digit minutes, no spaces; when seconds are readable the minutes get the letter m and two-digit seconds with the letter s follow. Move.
12h12m31s
